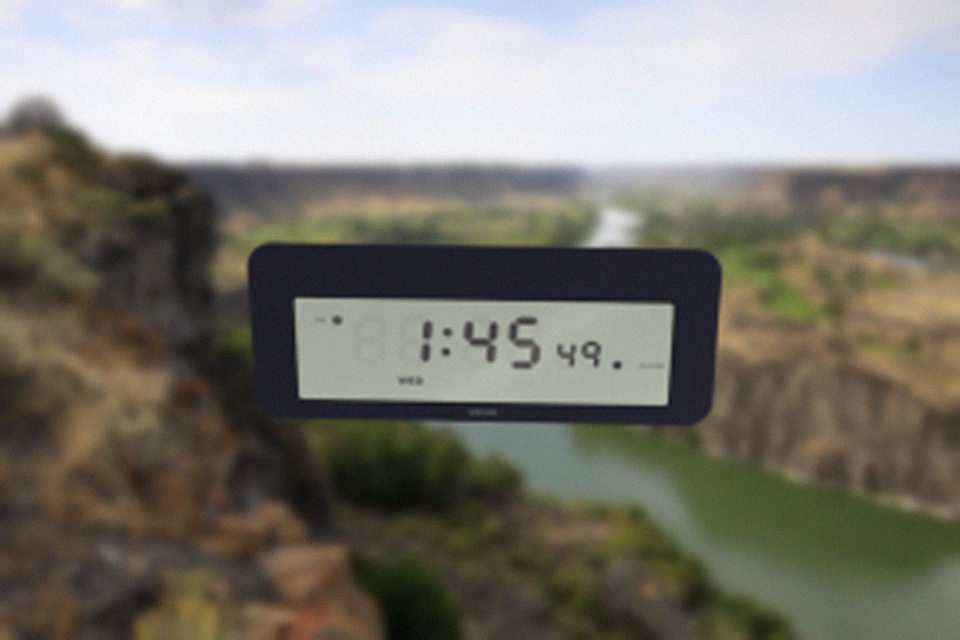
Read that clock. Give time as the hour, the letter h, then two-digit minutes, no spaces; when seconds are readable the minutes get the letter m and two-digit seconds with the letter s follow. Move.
1h45m49s
